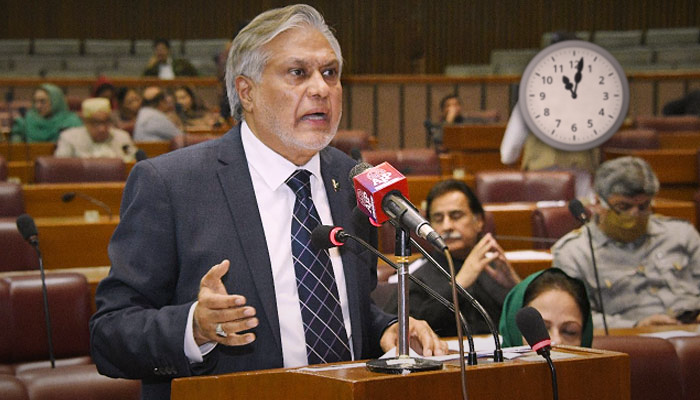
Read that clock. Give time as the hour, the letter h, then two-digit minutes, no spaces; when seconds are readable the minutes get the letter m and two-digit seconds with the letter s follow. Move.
11h02
